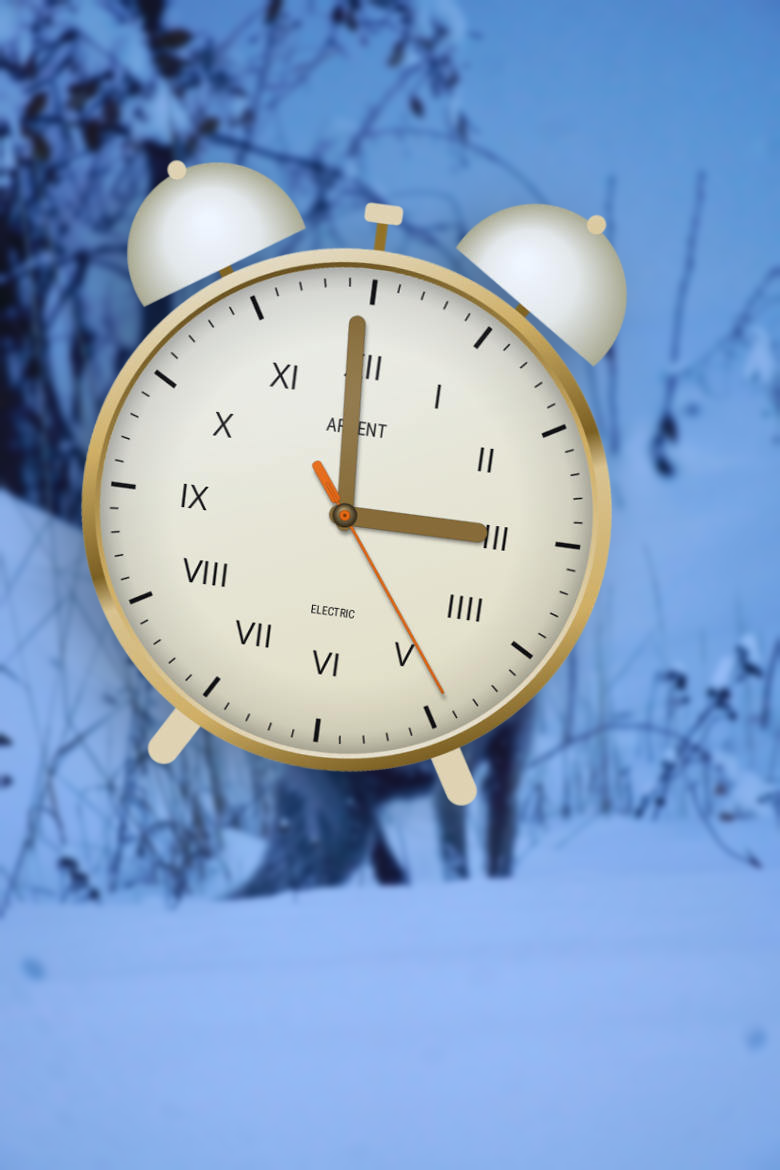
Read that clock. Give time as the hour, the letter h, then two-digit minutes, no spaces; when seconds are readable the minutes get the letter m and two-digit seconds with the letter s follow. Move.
2h59m24s
